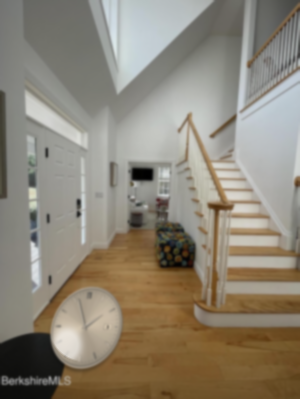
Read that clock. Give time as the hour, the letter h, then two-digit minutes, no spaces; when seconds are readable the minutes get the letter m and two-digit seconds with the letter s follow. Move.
1h56
